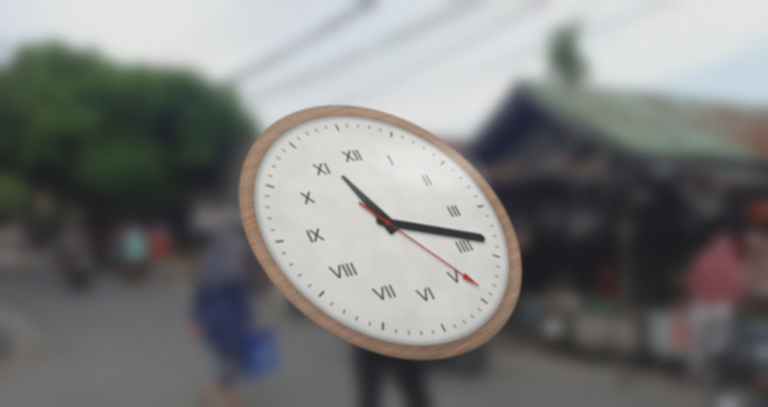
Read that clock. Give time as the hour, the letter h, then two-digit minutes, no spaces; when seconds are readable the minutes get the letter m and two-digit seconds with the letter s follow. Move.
11h18m24s
